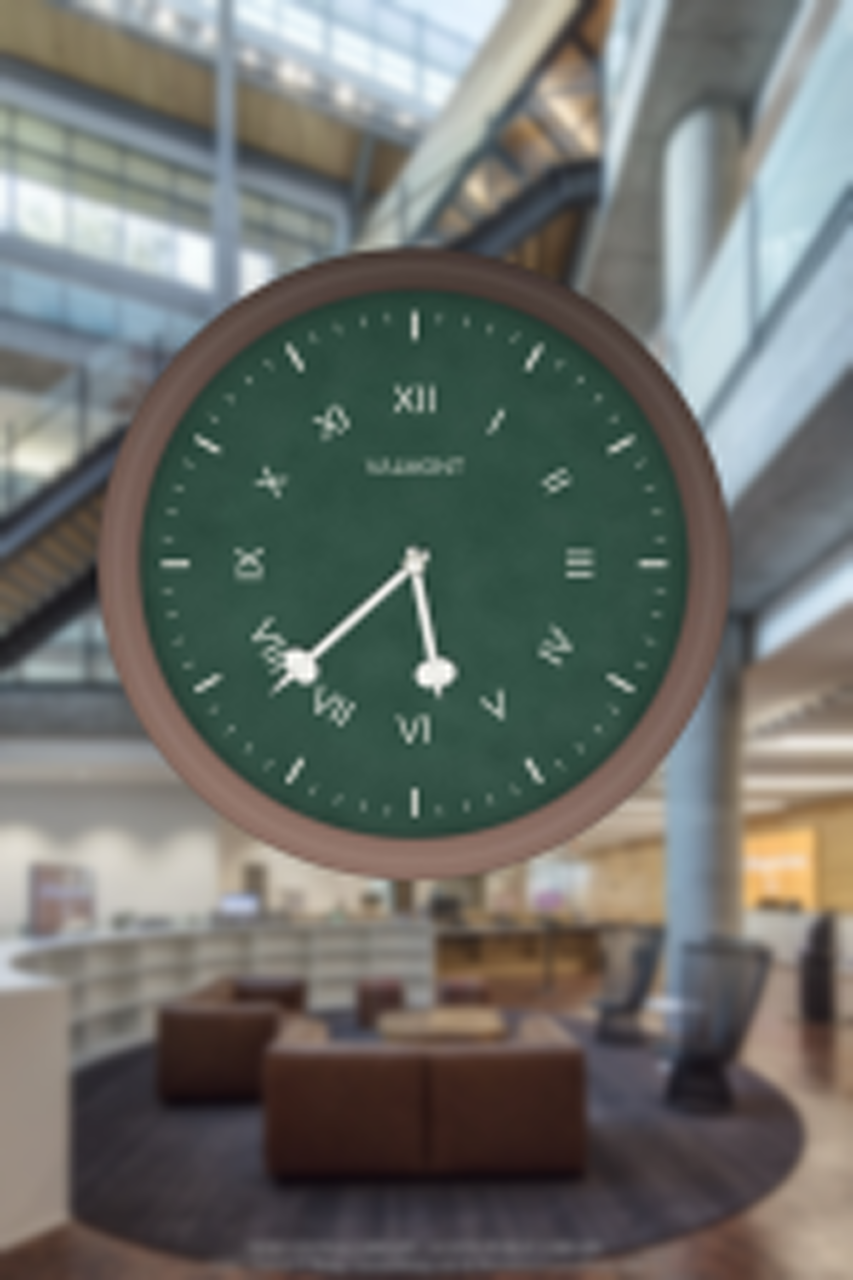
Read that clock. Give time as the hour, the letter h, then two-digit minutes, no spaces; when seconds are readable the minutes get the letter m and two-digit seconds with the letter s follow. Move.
5h38
